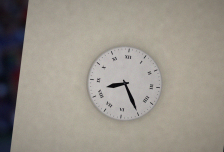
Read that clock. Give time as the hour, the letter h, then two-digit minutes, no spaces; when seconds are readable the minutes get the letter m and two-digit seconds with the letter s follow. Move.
8h25
